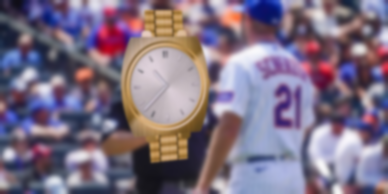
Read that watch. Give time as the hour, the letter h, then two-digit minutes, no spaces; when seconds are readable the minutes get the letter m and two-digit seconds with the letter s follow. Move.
10h38
